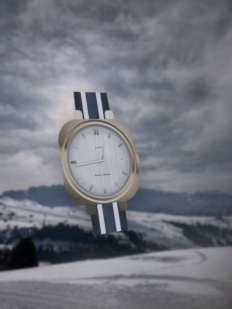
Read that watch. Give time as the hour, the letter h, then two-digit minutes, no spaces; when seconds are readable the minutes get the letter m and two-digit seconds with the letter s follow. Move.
12h44
